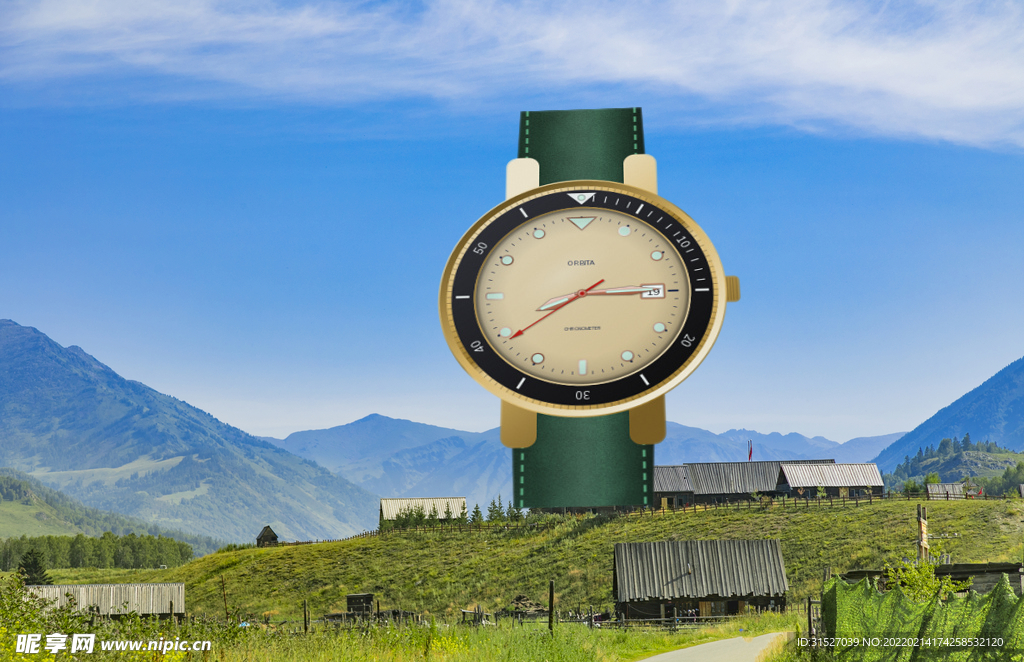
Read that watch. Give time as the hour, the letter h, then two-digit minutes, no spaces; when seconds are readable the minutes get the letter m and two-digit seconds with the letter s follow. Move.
8h14m39s
